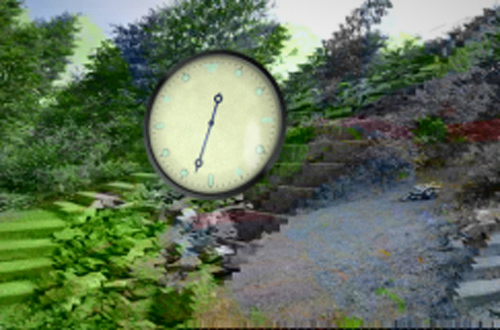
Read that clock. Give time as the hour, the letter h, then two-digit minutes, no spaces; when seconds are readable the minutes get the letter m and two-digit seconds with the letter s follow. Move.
12h33
